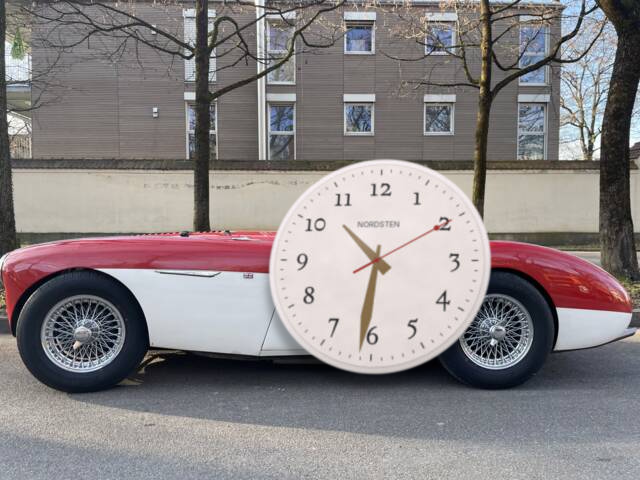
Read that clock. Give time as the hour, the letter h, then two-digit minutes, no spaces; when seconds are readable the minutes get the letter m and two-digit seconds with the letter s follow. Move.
10h31m10s
